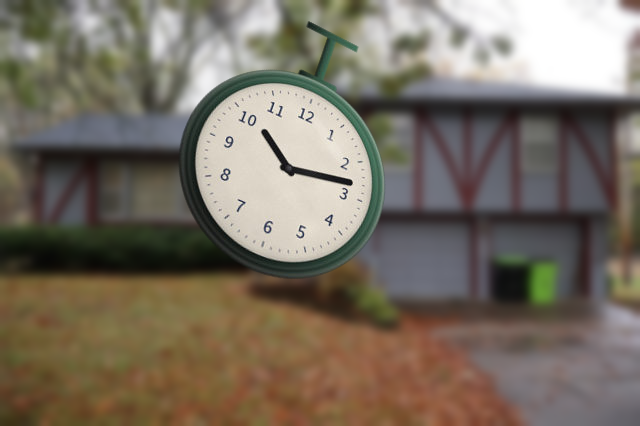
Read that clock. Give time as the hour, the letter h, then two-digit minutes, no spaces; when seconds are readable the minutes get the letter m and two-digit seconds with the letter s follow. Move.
10h13
